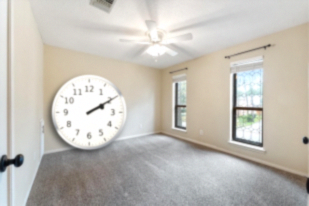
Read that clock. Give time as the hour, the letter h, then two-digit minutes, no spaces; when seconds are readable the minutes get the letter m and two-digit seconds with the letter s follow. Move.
2h10
